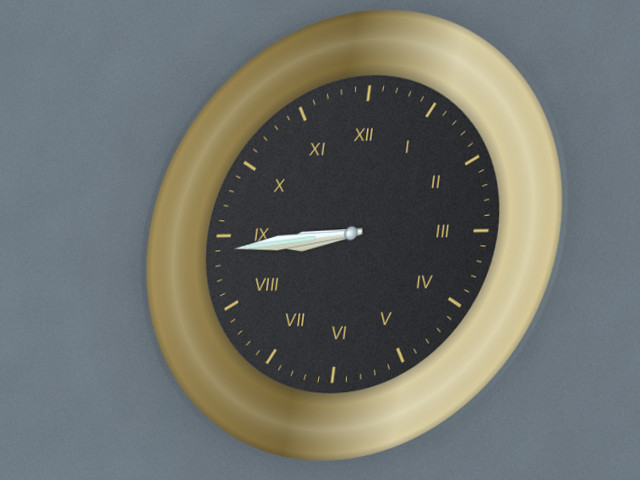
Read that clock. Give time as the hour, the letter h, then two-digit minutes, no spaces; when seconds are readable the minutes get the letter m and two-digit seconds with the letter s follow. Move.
8h44
